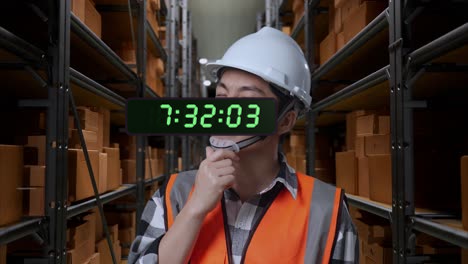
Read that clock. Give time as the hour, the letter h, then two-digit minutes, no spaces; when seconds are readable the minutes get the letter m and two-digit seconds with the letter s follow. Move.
7h32m03s
